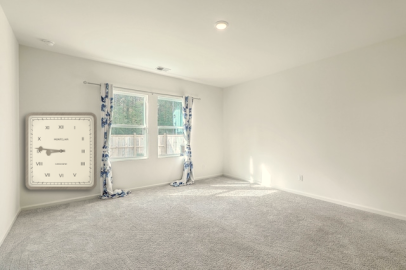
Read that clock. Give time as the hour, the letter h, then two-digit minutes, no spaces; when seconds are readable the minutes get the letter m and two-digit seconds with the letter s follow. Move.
8h46
